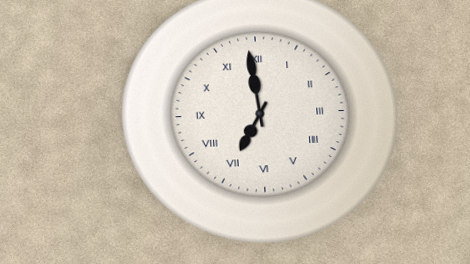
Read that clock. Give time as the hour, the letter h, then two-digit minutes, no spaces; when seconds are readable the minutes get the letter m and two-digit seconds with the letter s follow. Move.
6h59
